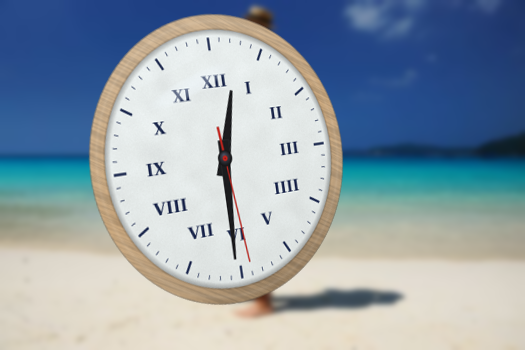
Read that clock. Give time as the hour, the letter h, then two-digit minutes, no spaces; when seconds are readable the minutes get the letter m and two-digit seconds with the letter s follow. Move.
12h30m29s
